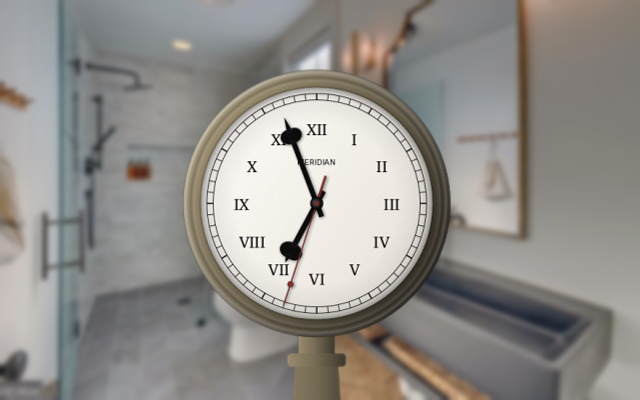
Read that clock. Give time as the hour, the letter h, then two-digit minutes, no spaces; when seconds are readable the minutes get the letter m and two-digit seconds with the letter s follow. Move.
6h56m33s
